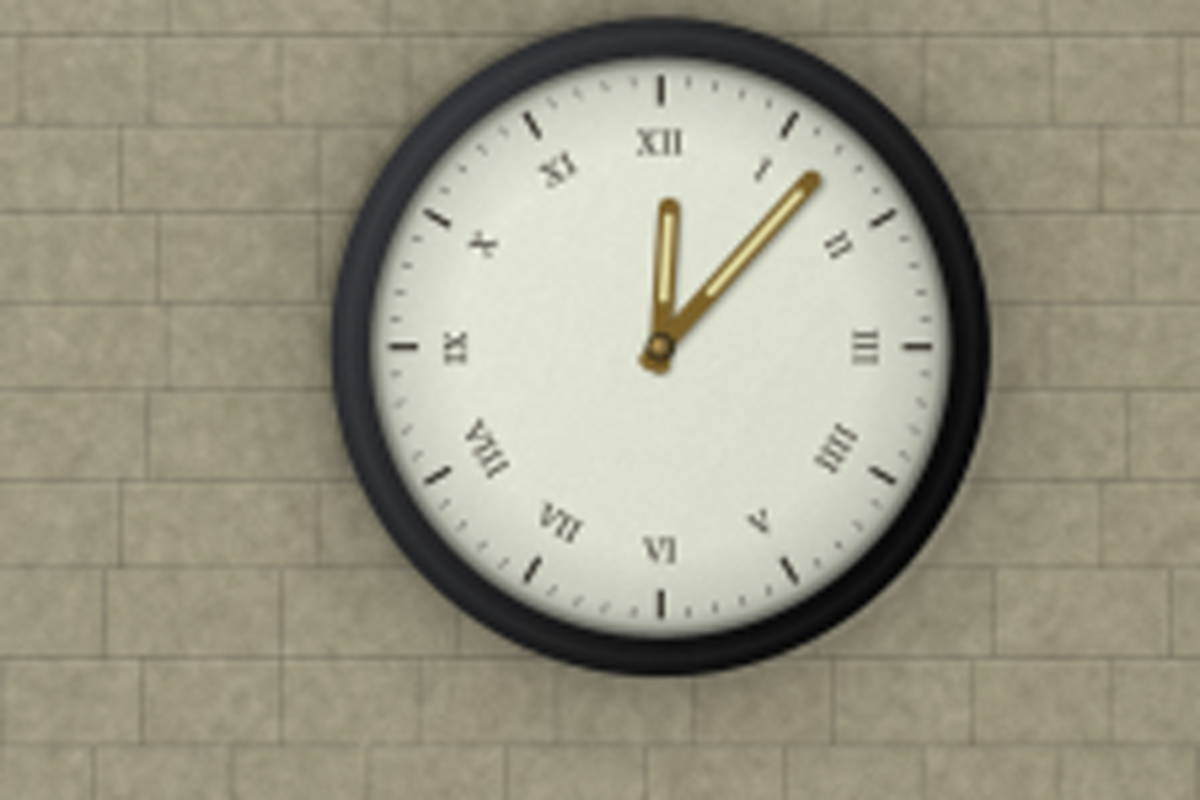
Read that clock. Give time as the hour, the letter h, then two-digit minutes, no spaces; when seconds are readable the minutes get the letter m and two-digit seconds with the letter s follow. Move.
12h07
